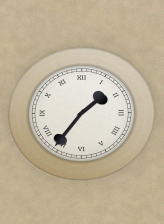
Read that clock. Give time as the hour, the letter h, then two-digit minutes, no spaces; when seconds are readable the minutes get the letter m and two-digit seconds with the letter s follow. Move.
1h36
